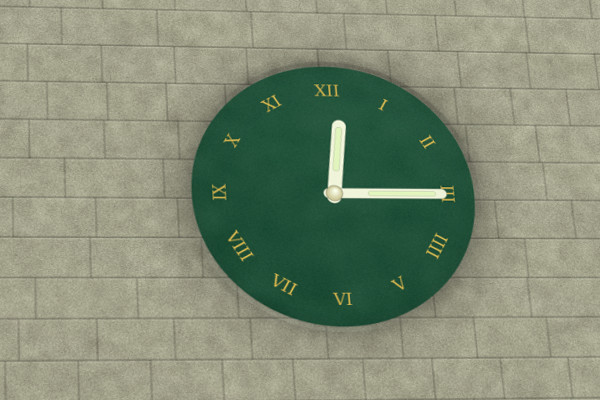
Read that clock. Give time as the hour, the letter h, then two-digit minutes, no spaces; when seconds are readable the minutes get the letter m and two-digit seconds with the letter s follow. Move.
12h15
